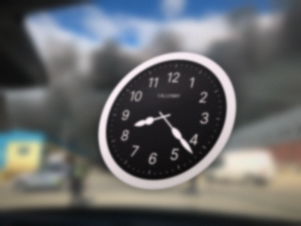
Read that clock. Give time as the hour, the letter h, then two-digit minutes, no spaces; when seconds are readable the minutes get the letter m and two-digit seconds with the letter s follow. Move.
8h22
